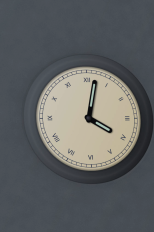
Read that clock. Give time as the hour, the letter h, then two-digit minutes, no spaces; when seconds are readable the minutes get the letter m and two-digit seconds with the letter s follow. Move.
4h02
